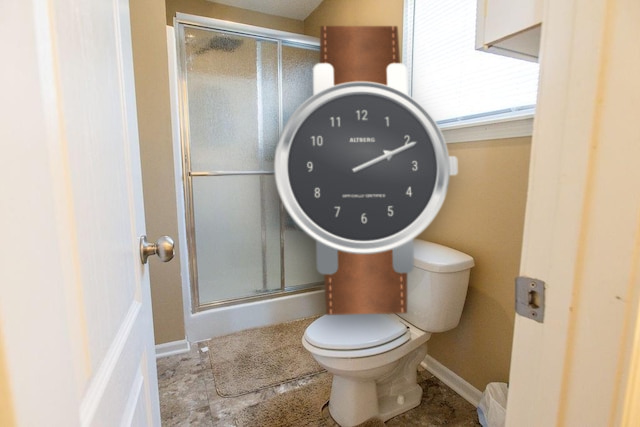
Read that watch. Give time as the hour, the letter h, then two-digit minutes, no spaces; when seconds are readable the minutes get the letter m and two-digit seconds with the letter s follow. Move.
2h11
